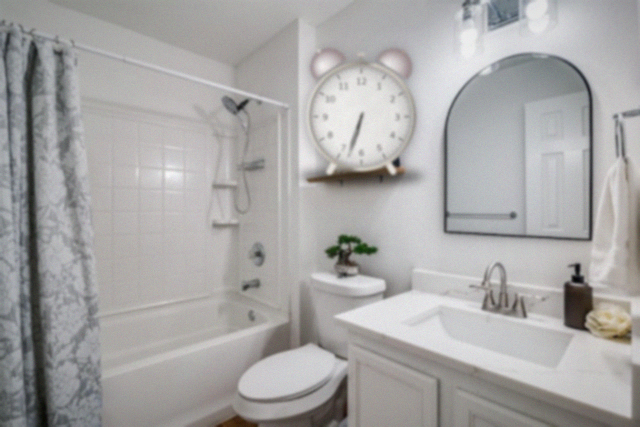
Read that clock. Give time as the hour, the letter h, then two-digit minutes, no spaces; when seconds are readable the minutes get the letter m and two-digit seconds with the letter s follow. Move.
6h33
